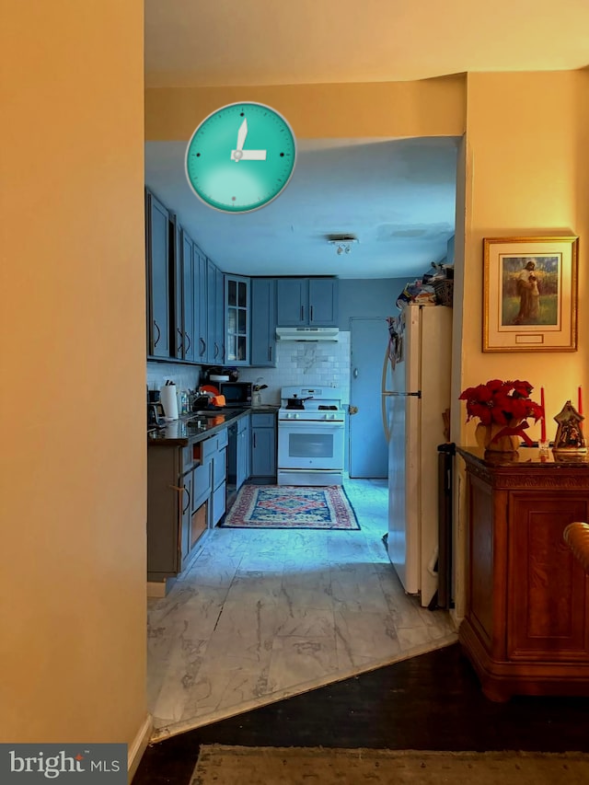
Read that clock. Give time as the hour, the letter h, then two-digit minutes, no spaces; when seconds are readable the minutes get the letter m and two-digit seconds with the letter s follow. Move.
3h01
